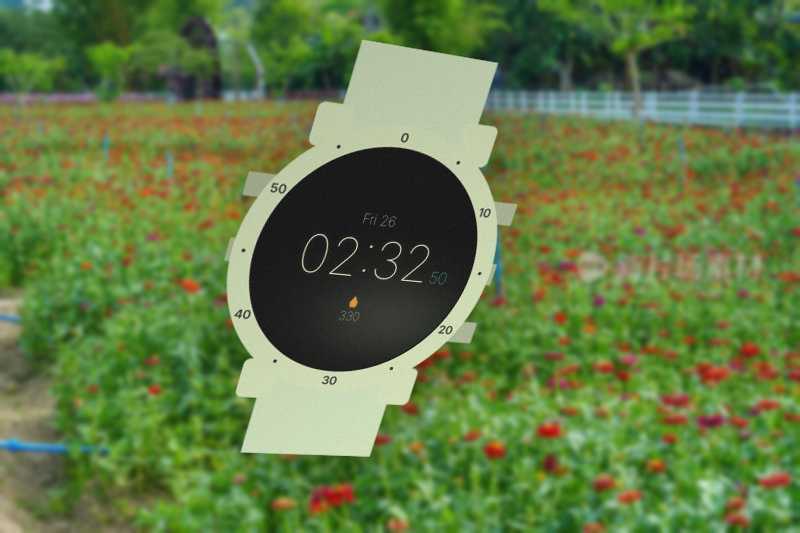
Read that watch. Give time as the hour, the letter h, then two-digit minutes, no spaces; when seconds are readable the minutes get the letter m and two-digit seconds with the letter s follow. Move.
2h32m50s
